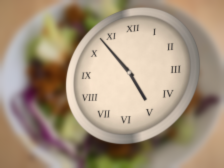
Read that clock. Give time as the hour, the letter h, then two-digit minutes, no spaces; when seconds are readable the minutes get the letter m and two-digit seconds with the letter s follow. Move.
4h53
